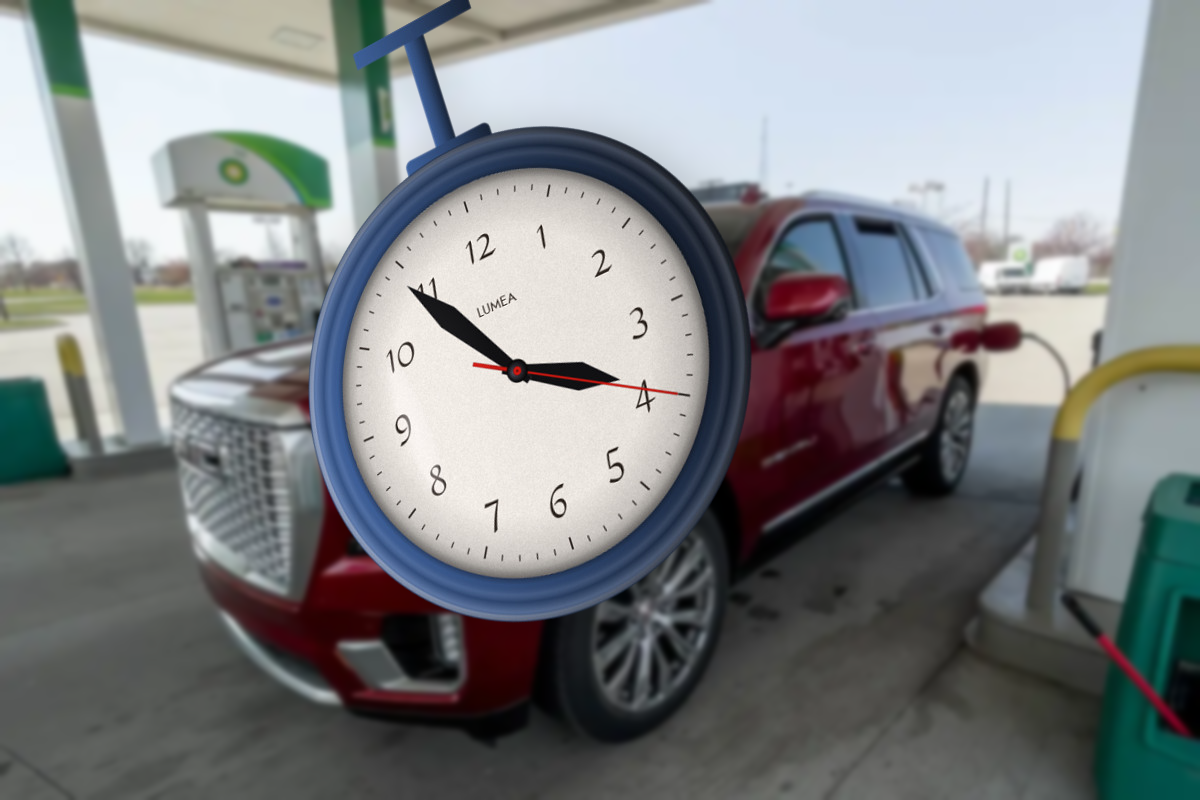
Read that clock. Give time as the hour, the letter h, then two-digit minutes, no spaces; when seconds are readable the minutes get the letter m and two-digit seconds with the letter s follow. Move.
3h54m20s
